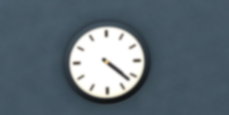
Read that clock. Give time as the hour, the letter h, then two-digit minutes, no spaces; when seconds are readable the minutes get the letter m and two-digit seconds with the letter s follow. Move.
4h22
